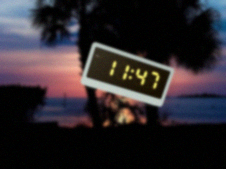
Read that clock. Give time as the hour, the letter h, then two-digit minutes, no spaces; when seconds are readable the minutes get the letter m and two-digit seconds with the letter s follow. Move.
11h47
